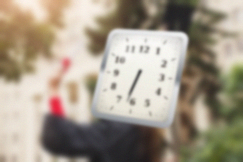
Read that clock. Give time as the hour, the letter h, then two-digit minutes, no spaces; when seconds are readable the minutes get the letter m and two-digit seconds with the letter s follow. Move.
6h32
